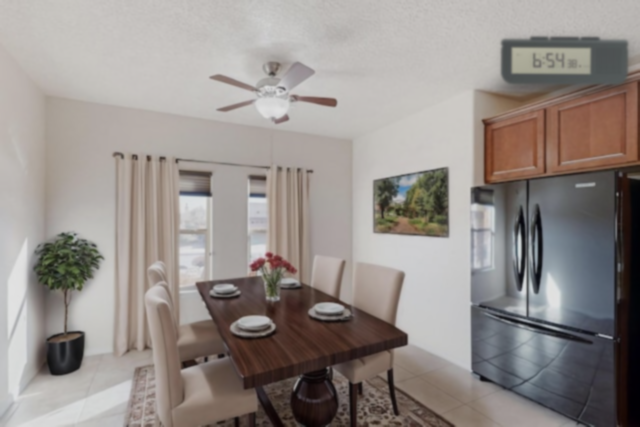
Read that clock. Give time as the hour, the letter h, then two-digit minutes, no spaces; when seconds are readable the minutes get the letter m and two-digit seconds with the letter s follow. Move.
6h54
